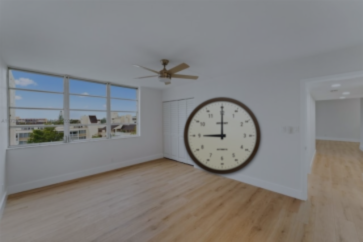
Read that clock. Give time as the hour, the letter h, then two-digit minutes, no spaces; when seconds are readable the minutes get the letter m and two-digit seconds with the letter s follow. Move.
9h00
